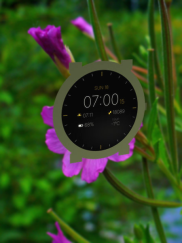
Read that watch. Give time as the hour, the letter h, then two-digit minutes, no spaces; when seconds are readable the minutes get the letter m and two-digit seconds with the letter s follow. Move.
7h00
